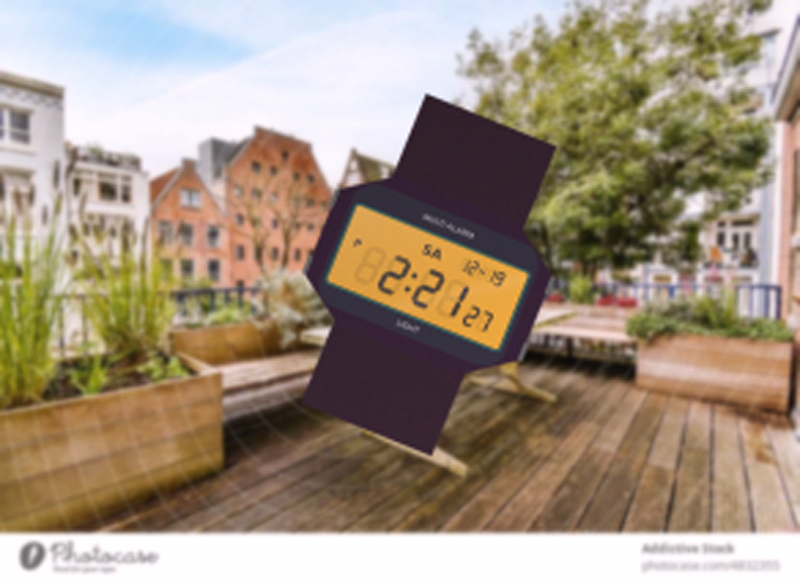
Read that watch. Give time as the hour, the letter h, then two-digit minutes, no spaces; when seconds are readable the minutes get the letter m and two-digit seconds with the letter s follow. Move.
2h21m27s
